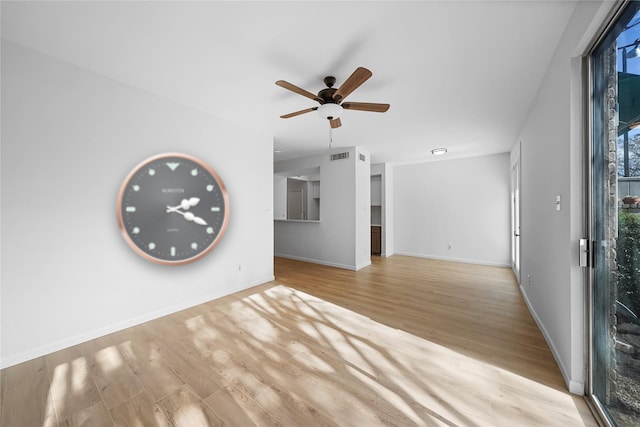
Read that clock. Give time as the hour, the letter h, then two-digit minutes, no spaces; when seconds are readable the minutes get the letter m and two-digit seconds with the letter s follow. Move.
2h19
